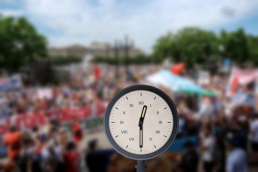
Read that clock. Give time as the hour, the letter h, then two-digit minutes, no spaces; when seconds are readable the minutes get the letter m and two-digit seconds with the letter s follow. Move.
12h30
